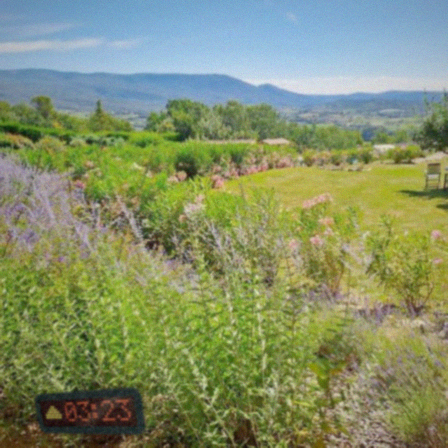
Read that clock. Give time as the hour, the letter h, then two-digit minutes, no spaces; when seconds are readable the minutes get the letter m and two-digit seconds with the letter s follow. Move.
3h23
